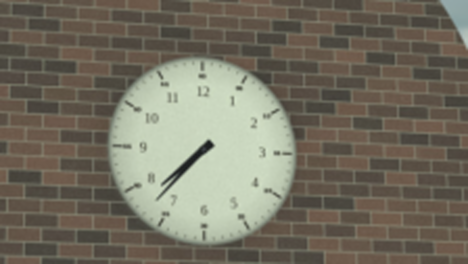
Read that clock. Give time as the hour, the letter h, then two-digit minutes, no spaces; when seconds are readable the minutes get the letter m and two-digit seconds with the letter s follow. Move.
7h37
